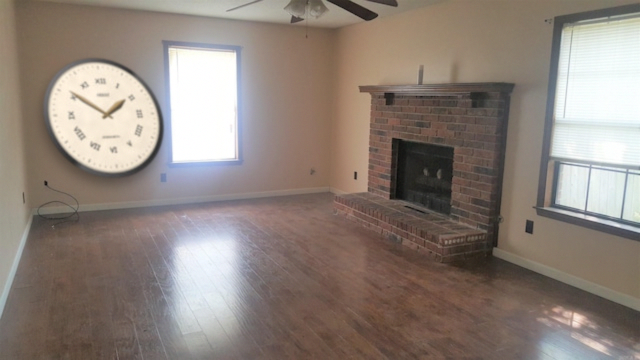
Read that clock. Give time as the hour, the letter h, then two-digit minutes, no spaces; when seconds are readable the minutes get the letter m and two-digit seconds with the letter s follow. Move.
1h51
